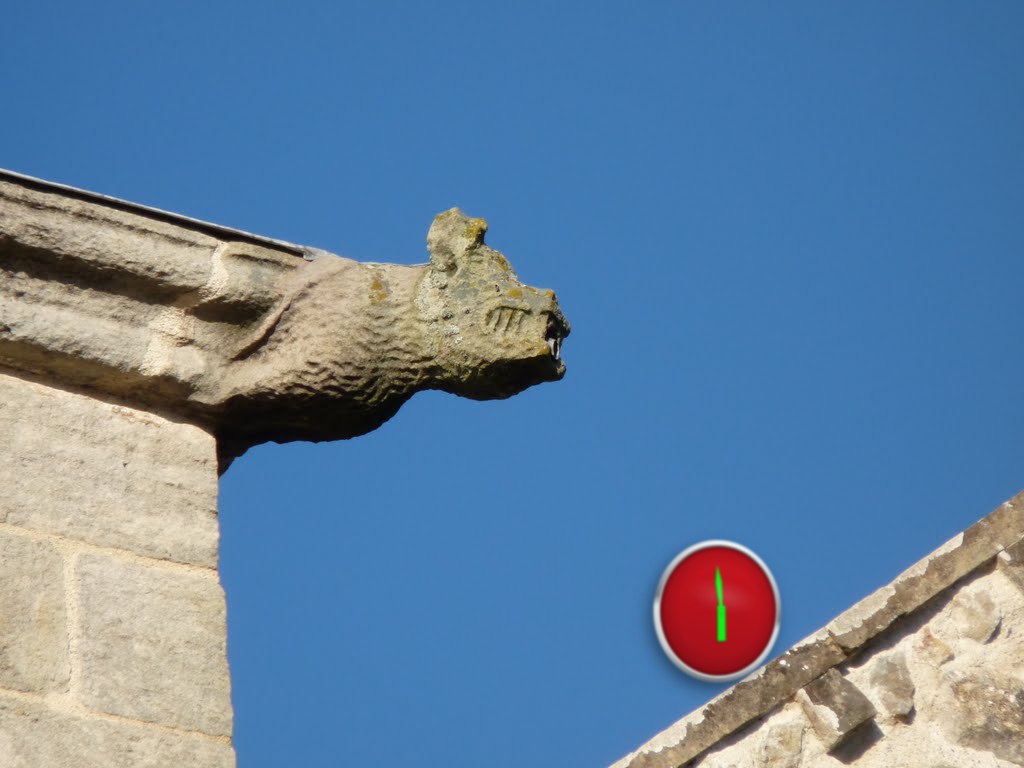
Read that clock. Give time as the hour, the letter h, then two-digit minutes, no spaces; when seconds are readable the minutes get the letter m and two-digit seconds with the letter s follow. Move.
5h59
